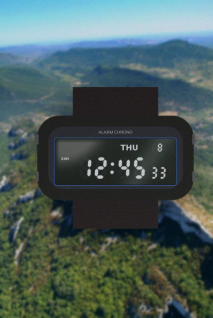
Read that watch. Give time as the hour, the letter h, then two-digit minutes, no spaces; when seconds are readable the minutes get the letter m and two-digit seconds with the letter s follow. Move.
12h45m33s
